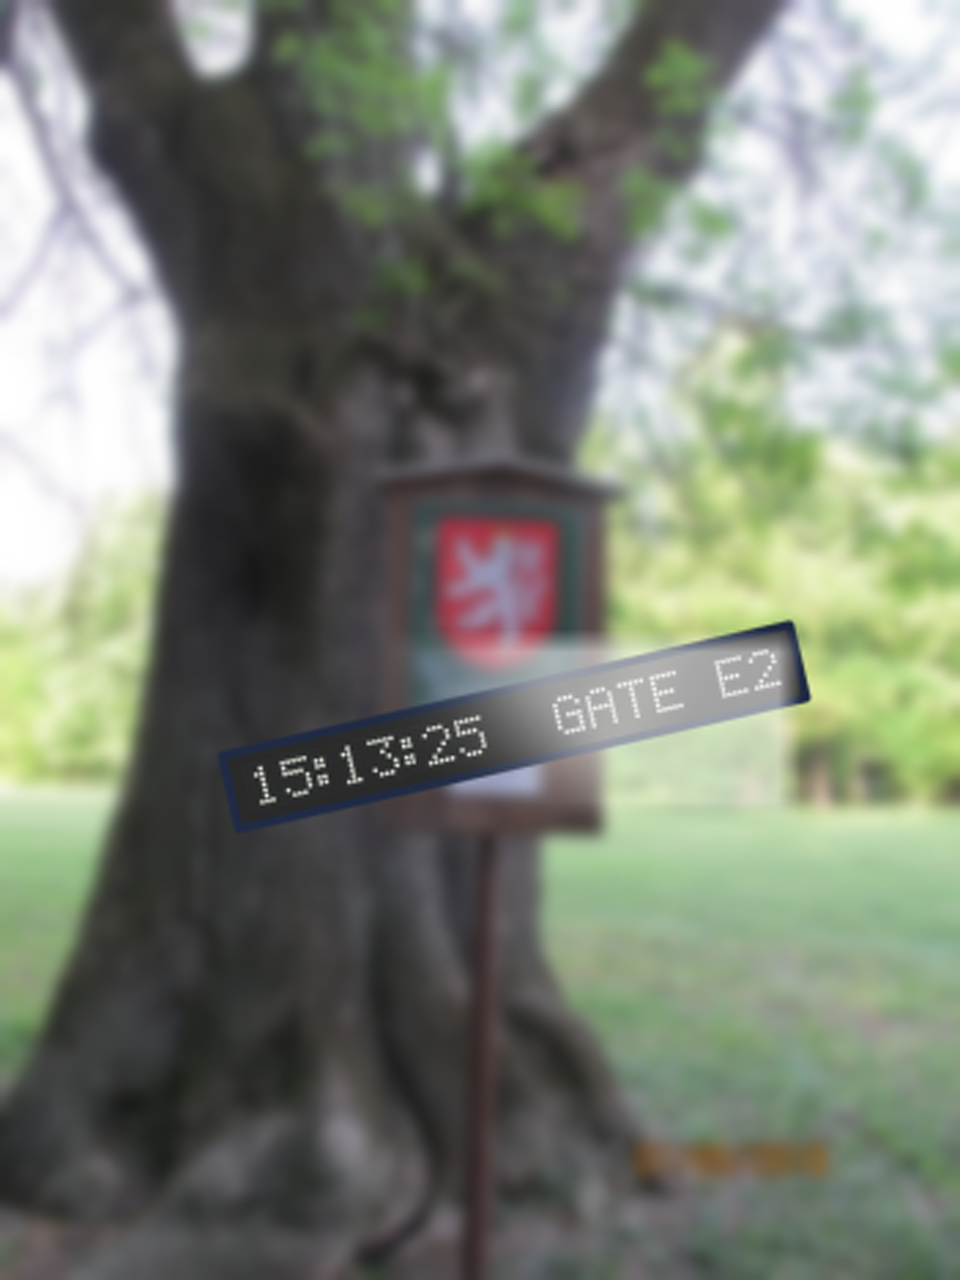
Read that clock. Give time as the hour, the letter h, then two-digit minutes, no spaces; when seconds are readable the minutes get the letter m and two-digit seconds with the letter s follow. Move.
15h13m25s
